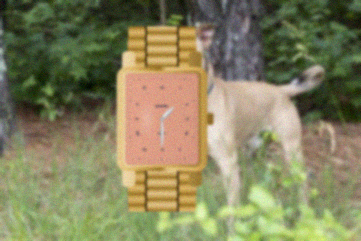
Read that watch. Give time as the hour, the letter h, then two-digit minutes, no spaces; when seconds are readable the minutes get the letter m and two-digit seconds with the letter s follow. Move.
1h30
